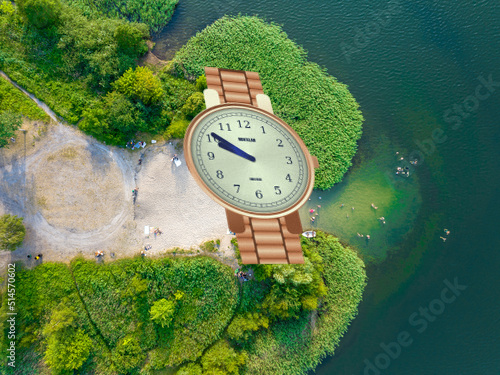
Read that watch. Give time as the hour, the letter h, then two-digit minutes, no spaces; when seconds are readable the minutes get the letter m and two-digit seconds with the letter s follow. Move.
9h51
